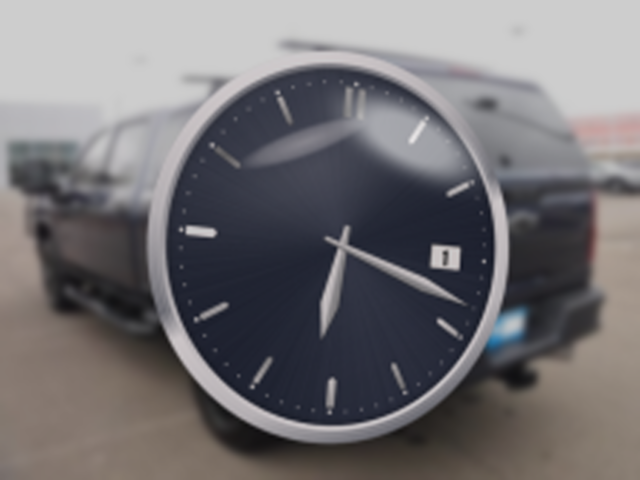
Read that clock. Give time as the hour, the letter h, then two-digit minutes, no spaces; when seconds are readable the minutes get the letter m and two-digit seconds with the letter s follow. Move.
6h18
